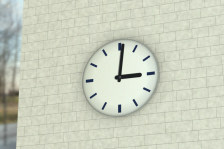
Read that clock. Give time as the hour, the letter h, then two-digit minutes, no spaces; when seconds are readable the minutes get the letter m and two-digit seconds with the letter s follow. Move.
3h01
